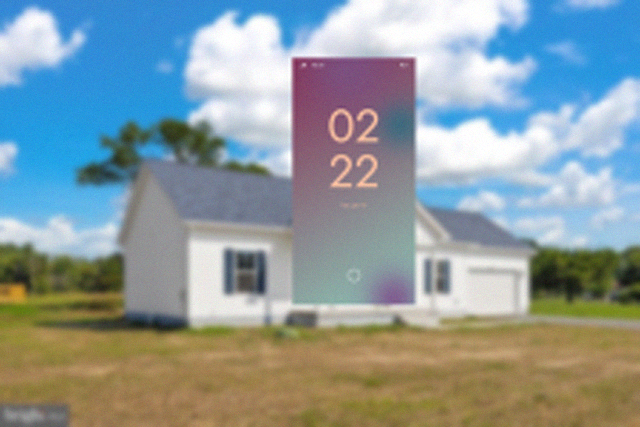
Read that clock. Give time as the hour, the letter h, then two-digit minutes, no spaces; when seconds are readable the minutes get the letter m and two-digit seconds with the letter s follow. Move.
2h22
